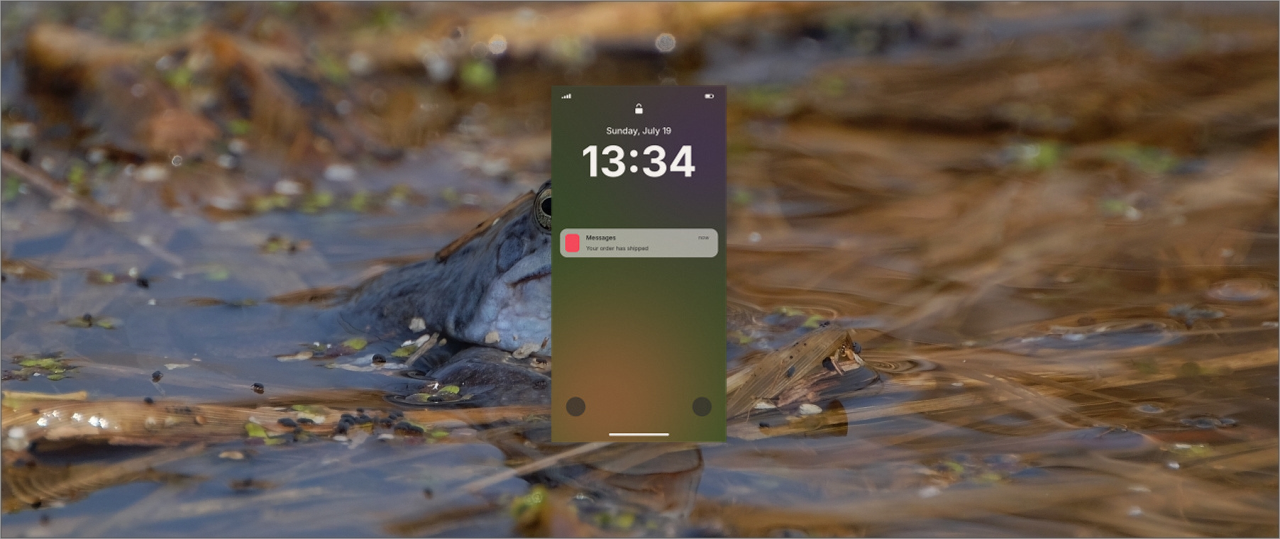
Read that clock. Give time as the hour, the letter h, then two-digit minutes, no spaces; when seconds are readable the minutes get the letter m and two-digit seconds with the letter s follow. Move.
13h34
